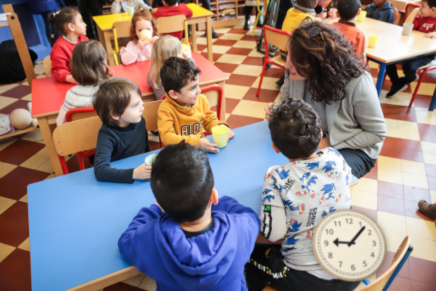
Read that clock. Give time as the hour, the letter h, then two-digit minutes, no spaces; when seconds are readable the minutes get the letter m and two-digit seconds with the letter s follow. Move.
9h07
